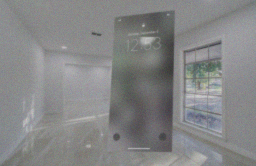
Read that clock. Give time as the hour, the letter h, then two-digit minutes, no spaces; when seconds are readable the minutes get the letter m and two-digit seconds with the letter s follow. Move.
12h53
